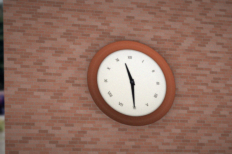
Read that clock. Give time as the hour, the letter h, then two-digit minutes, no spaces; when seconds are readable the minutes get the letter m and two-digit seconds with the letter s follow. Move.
11h30
